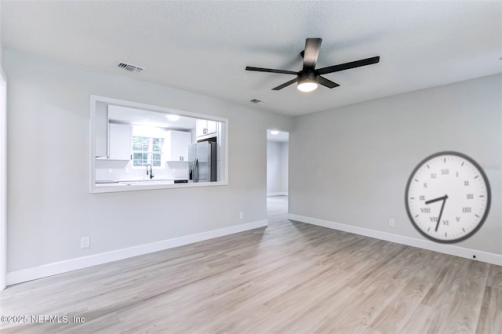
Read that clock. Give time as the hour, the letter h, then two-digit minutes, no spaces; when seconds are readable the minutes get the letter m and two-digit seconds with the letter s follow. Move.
8h33
